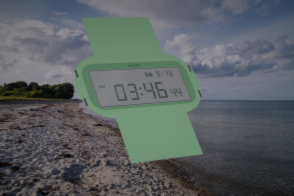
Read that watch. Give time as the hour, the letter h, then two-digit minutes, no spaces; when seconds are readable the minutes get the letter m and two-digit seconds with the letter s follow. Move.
3h46
